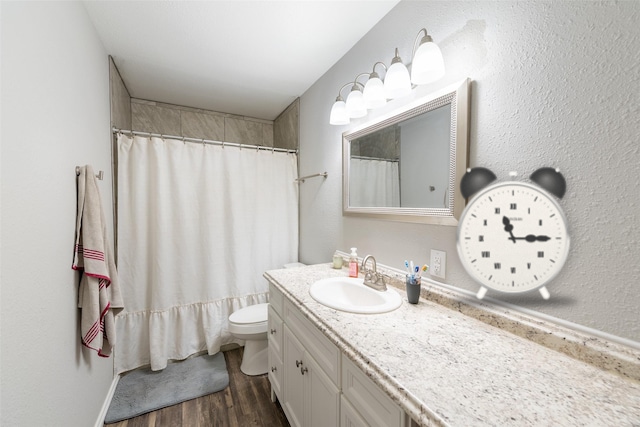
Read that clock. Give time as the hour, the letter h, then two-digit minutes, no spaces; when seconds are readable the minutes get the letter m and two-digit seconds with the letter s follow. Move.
11h15
